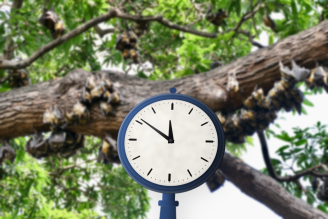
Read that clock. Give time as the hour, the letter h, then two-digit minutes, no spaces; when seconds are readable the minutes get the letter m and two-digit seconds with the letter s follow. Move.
11h51
